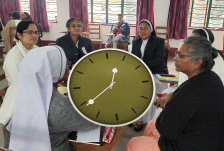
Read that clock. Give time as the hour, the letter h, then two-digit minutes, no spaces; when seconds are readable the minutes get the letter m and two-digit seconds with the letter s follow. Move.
12h39
